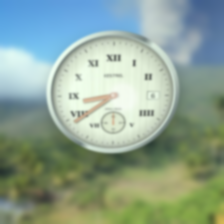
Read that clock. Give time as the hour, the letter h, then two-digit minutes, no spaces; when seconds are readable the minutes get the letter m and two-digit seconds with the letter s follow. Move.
8h39
